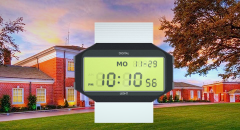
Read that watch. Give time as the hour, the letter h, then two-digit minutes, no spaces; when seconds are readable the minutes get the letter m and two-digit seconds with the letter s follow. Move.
10h10m56s
